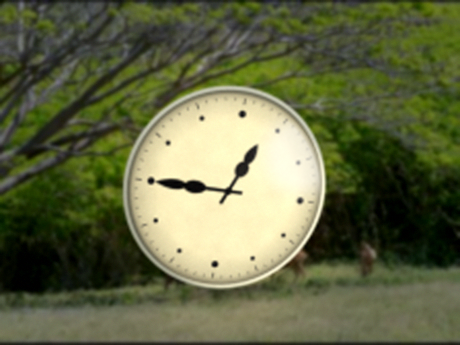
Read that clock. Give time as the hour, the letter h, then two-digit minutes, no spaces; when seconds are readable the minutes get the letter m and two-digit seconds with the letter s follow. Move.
12h45
